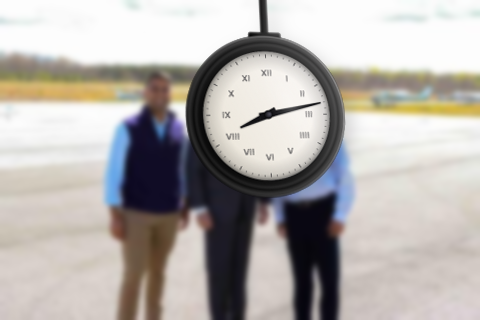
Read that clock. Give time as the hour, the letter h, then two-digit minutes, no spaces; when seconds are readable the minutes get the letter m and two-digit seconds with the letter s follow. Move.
8h13
